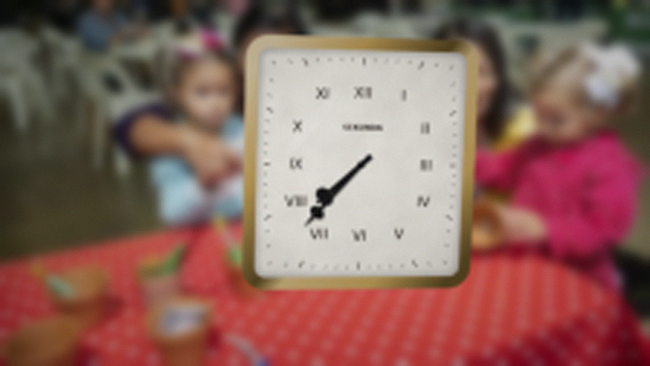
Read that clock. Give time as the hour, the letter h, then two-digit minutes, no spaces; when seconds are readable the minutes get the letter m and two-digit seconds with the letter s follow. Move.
7h37
